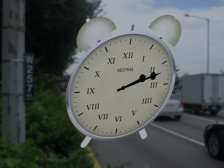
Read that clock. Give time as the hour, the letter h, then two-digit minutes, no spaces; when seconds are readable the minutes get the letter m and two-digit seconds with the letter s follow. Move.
2h12
